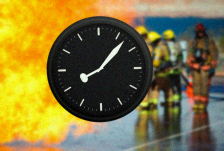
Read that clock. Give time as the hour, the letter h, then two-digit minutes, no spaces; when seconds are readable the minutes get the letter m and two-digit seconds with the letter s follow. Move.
8h07
